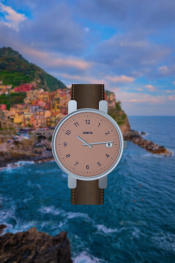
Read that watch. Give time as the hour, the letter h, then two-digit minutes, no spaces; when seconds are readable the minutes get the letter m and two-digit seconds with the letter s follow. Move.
10h14
